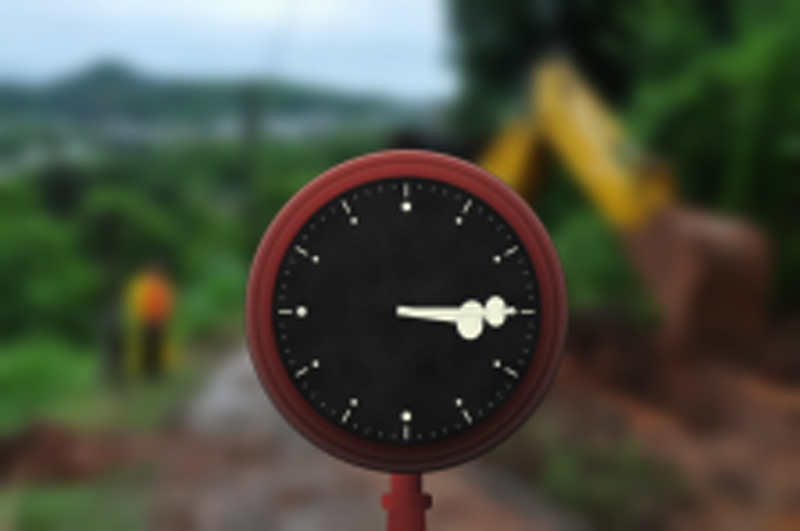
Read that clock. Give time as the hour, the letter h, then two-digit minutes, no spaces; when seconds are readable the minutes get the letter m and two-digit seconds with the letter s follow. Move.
3h15
